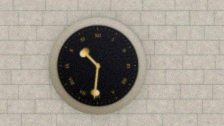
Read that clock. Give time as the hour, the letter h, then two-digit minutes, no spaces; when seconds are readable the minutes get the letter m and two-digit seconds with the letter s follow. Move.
10h31
